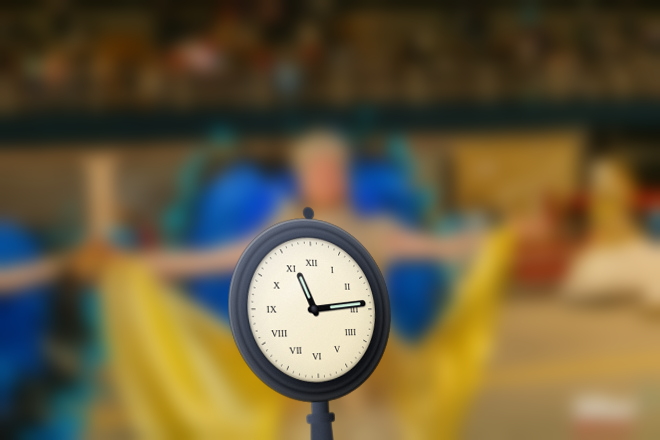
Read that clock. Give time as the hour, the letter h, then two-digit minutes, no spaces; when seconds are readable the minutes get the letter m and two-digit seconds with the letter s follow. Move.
11h14
